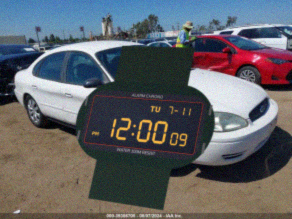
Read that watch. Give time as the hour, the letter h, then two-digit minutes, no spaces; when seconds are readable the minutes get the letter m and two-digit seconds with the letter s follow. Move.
12h00m09s
